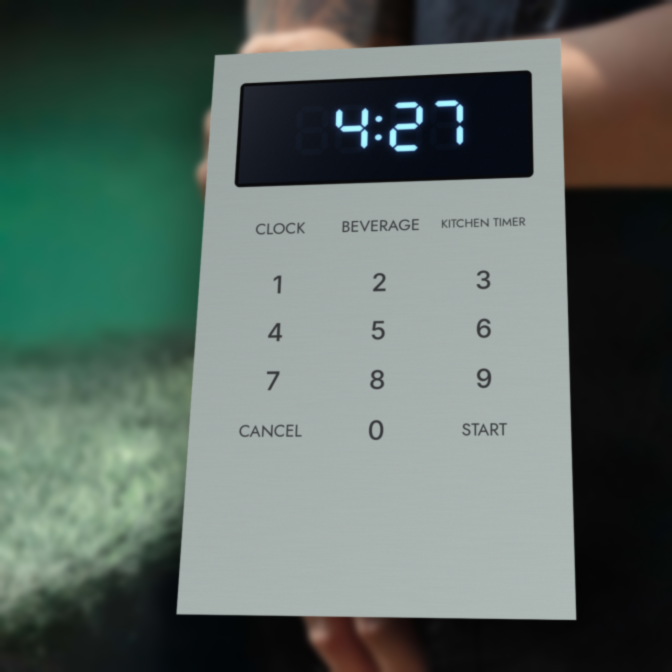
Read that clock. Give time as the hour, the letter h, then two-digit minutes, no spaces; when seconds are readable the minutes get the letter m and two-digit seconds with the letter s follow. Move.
4h27
